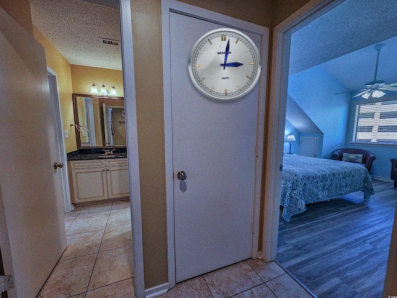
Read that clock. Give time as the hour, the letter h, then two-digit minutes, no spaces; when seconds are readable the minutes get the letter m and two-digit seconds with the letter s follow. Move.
3h02
